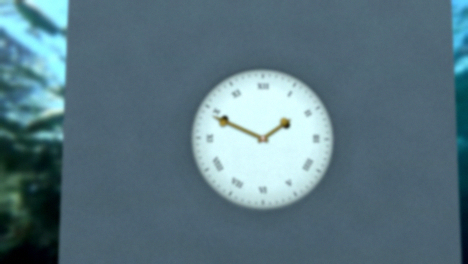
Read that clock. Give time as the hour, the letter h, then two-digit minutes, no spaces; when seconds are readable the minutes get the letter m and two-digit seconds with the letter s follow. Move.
1h49
